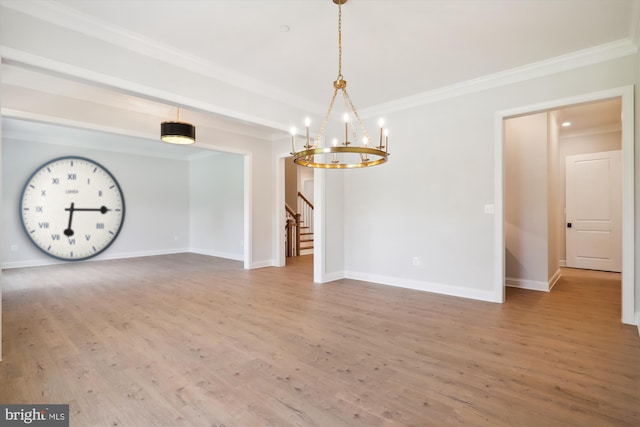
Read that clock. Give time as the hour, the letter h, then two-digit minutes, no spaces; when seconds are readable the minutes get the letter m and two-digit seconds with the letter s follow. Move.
6h15
